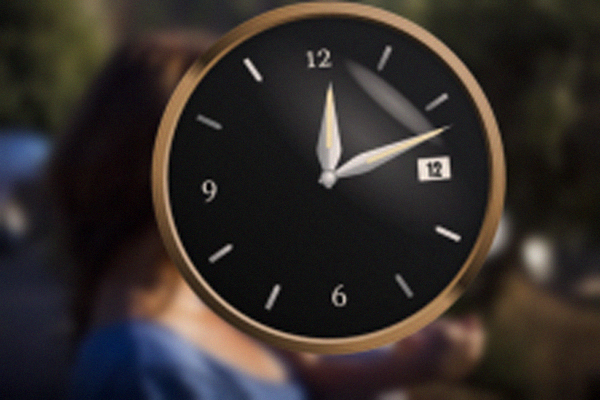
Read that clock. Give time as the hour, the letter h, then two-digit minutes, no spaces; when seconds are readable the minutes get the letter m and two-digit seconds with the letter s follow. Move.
12h12
